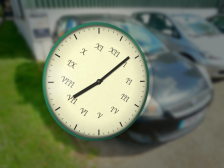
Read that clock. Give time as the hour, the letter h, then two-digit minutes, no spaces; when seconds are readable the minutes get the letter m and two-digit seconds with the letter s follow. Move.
7h04
